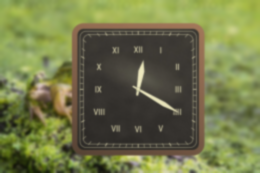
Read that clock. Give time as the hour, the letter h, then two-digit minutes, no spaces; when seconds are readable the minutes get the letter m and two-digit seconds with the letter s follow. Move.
12h20
